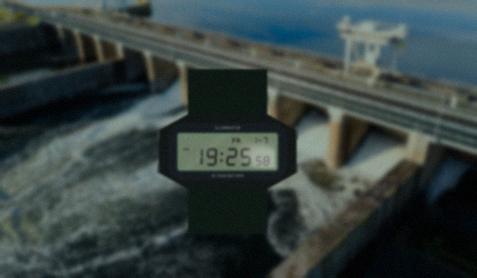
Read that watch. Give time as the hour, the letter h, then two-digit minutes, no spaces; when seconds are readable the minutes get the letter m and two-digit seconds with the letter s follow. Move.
19h25
